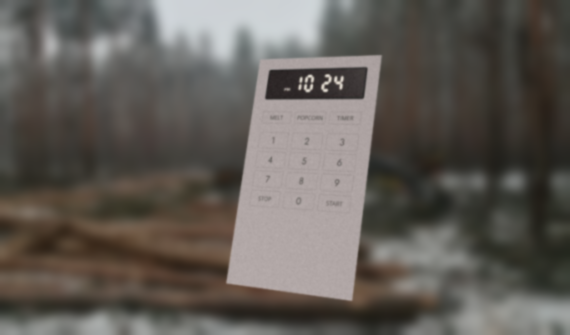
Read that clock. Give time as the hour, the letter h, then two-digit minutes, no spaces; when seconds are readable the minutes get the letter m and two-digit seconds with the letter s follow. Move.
10h24
